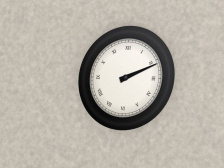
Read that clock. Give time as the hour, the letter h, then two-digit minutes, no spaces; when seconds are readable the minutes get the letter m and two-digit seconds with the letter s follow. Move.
2h11
